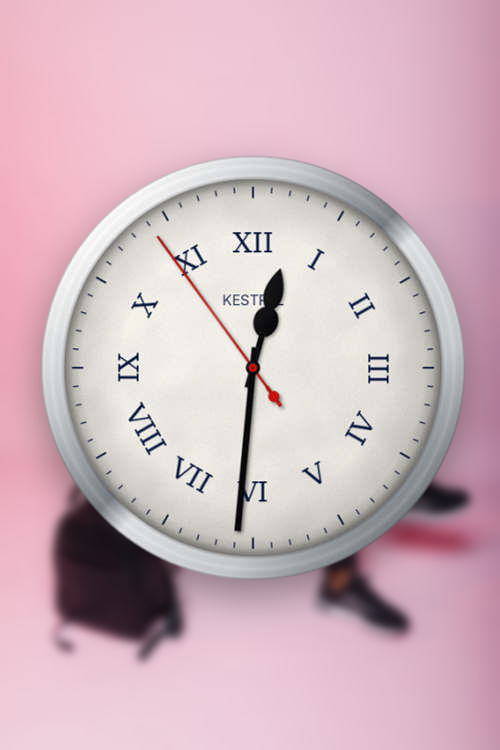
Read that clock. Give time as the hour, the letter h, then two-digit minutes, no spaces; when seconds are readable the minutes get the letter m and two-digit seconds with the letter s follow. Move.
12h30m54s
